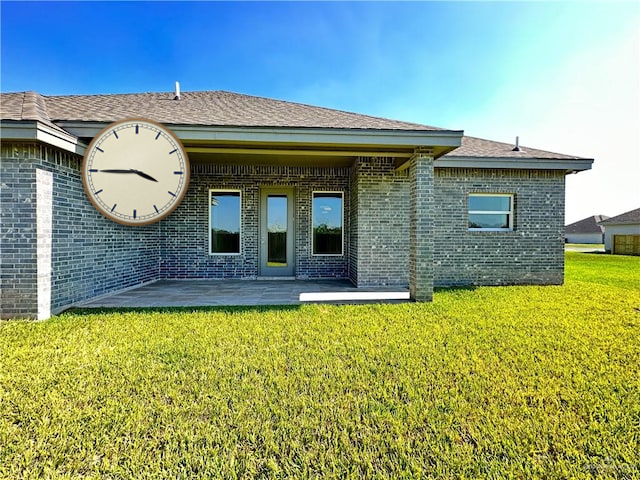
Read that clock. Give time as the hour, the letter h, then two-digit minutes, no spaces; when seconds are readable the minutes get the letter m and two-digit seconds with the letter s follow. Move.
3h45
